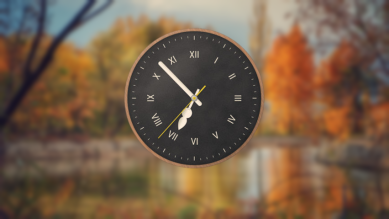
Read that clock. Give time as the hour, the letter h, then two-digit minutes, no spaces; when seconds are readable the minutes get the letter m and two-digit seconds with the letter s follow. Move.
6h52m37s
